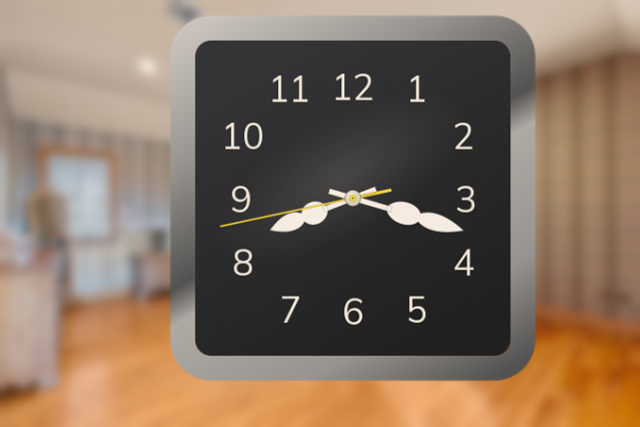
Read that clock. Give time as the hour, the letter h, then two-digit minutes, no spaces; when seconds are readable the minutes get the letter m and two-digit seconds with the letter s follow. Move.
8h17m43s
